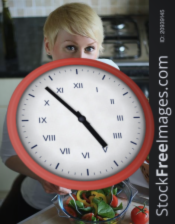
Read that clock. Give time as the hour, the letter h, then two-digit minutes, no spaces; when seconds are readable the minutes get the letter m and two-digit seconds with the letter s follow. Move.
4h53
